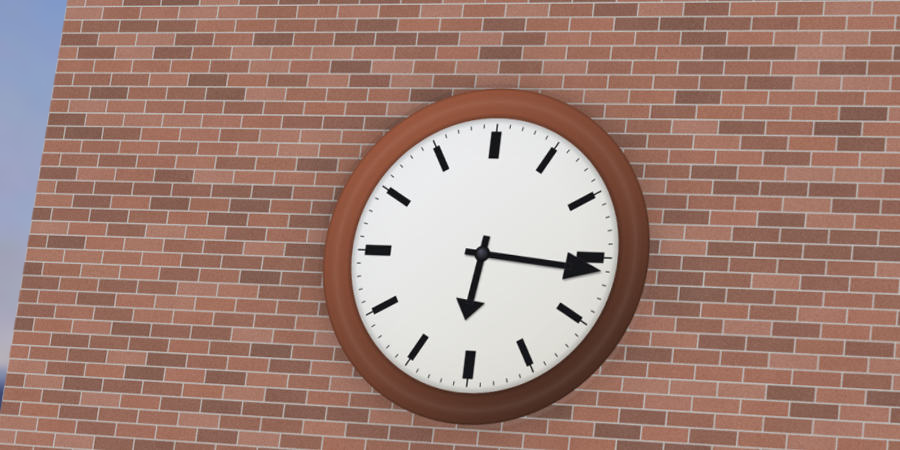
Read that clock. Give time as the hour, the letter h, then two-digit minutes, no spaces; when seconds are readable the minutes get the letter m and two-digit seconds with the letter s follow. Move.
6h16
